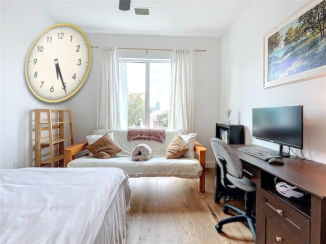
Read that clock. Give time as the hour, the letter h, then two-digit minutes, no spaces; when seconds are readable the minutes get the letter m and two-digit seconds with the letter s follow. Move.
5h25
